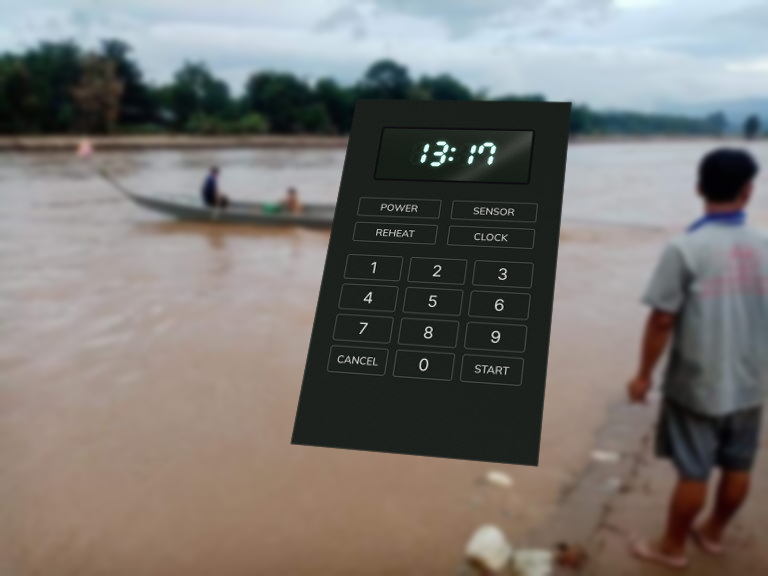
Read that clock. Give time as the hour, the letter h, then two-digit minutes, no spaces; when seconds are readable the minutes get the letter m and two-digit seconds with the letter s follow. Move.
13h17
